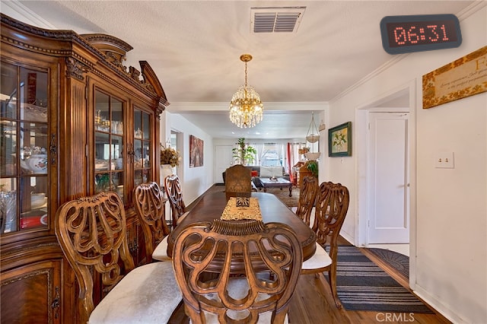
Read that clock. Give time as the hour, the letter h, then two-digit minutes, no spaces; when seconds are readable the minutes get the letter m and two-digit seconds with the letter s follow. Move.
6h31
